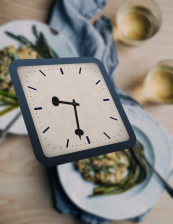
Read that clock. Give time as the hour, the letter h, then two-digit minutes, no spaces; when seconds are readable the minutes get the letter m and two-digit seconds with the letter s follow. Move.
9h32
